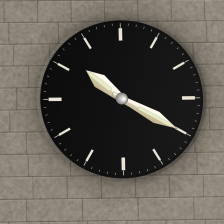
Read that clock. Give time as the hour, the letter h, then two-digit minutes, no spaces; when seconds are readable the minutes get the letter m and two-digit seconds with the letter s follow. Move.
10h20
